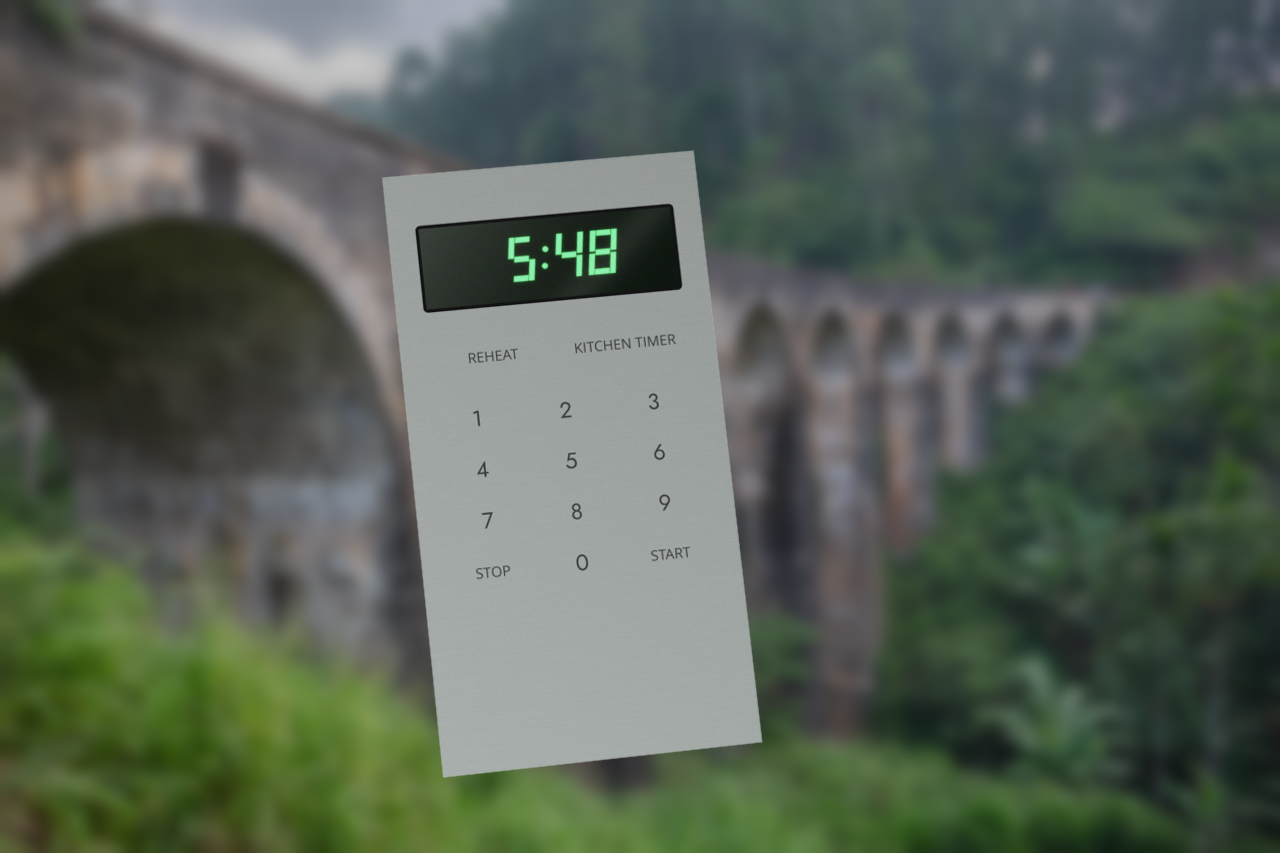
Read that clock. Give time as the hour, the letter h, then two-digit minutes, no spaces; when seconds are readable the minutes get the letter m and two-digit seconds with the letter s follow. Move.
5h48
